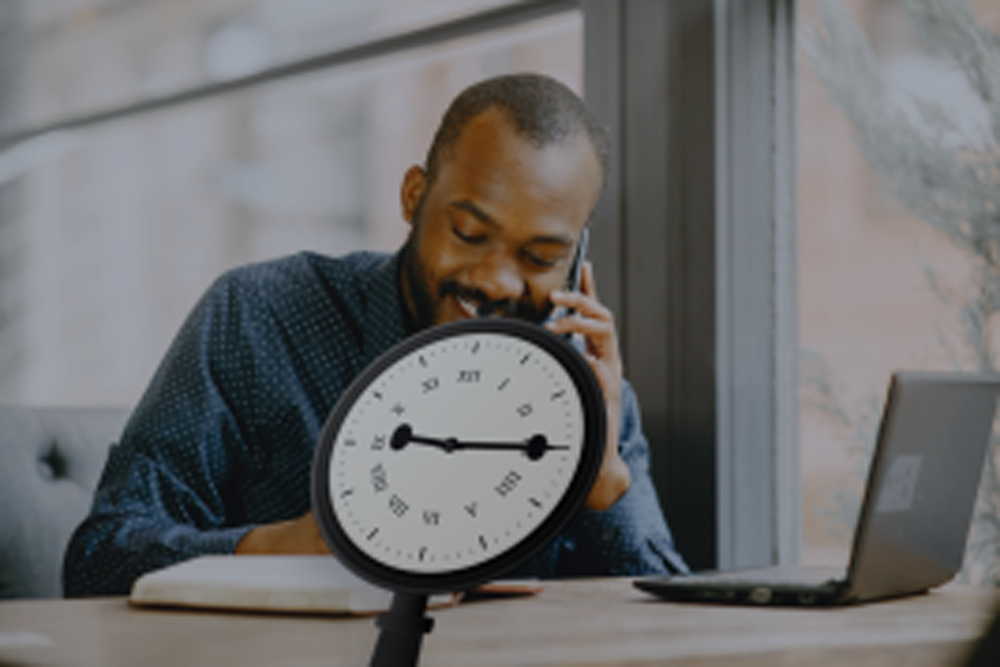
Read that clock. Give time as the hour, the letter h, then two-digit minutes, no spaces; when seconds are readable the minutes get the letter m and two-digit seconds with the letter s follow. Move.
9h15
